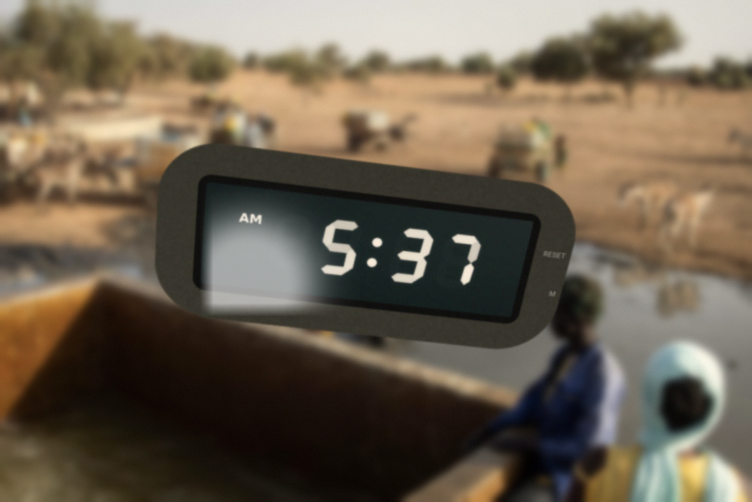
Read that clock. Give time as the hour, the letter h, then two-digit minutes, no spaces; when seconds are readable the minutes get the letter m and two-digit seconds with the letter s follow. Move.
5h37
